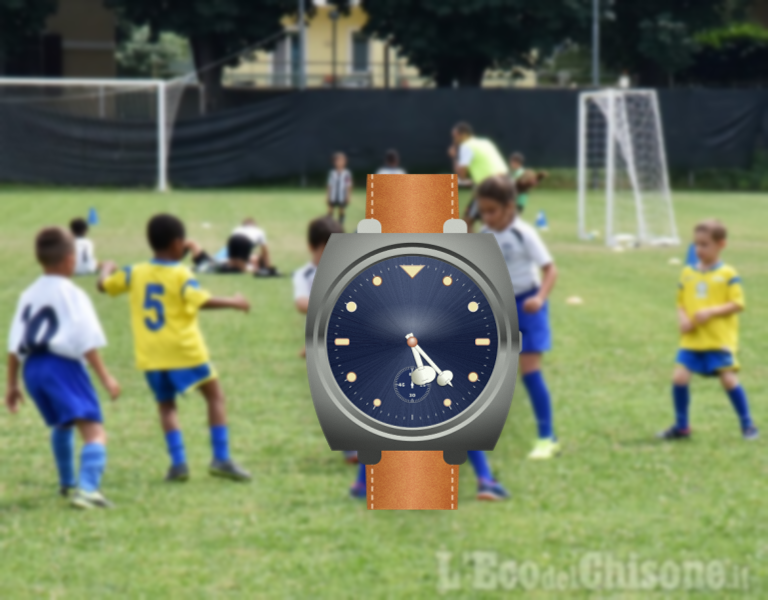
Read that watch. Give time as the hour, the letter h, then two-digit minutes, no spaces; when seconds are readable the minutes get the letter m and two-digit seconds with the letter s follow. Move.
5h23
